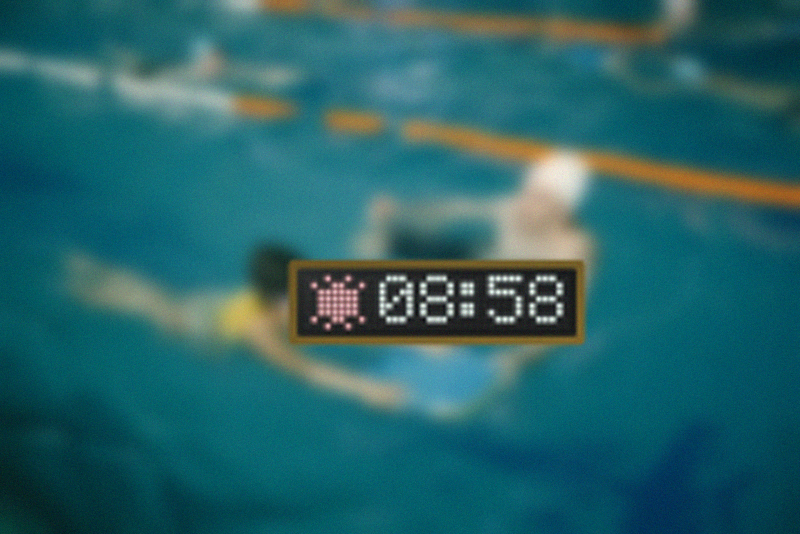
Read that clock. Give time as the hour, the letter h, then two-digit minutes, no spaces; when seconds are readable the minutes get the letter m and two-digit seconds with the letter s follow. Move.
8h58
